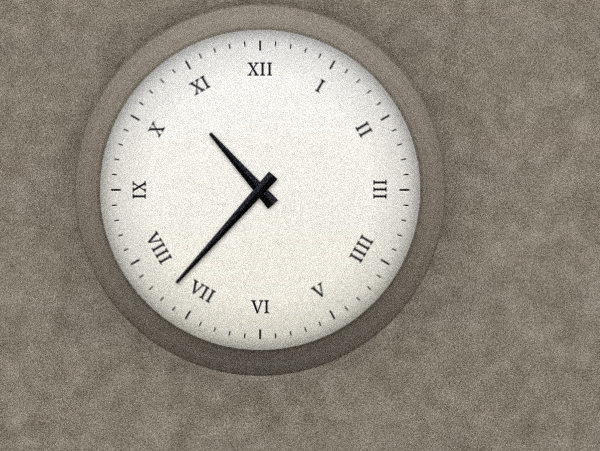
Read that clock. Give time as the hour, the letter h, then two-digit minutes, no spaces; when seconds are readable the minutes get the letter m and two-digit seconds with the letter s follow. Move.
10h37
